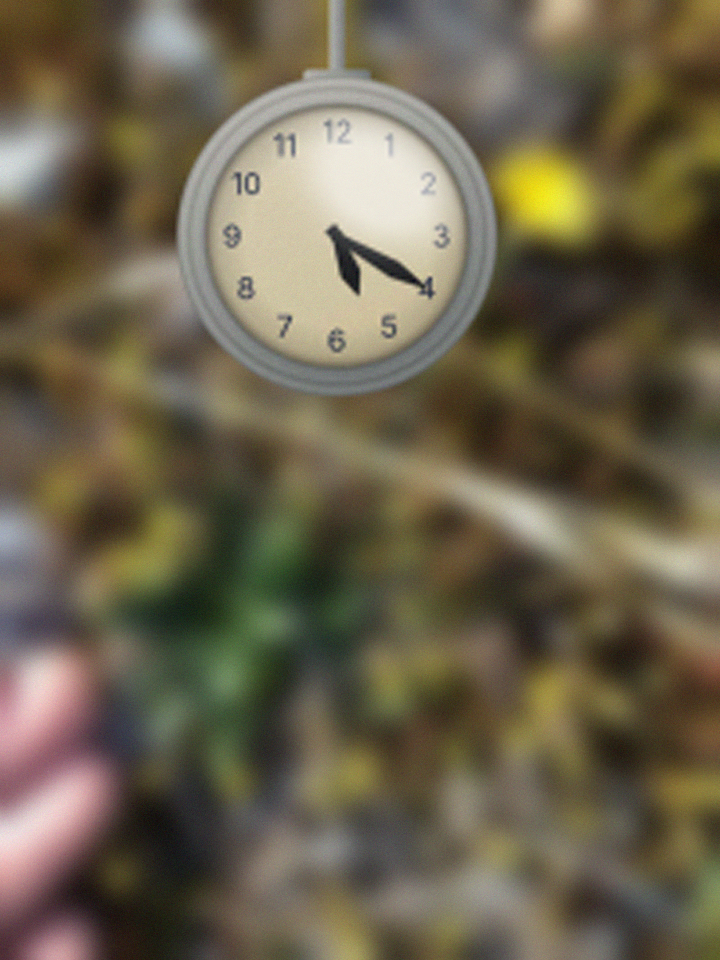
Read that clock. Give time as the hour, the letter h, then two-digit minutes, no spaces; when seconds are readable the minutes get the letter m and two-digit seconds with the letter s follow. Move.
5h20
